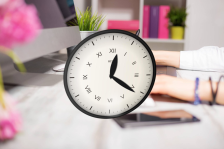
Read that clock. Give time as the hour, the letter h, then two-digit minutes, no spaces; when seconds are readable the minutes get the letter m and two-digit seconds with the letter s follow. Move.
12h21
